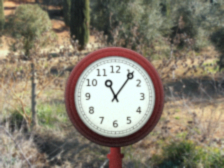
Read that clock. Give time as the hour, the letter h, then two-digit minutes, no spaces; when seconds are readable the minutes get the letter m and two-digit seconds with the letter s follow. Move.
11h06
